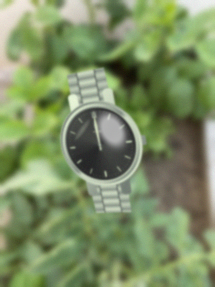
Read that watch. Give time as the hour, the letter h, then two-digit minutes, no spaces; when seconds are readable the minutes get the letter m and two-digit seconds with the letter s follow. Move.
12h00
